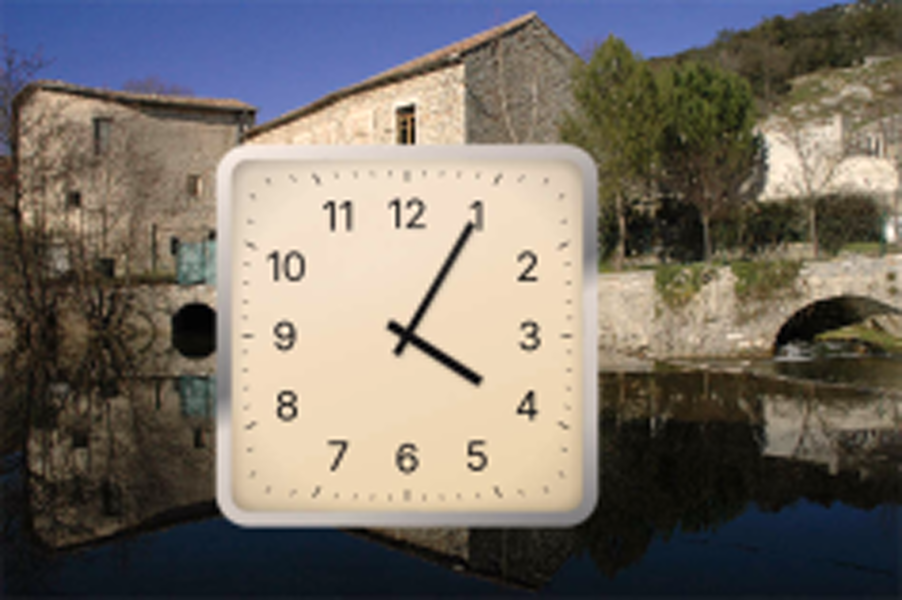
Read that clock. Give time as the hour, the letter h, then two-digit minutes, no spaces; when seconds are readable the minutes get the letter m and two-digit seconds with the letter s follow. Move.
4h05
